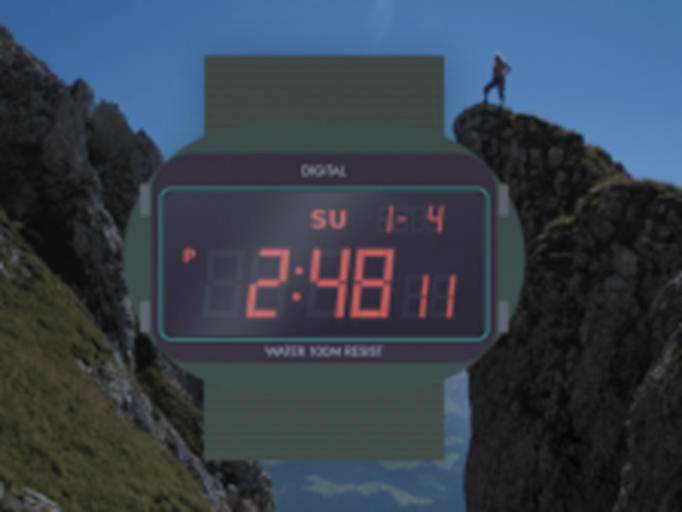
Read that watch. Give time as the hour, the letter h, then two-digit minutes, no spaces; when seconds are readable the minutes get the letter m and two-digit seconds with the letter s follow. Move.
2h48m11s
